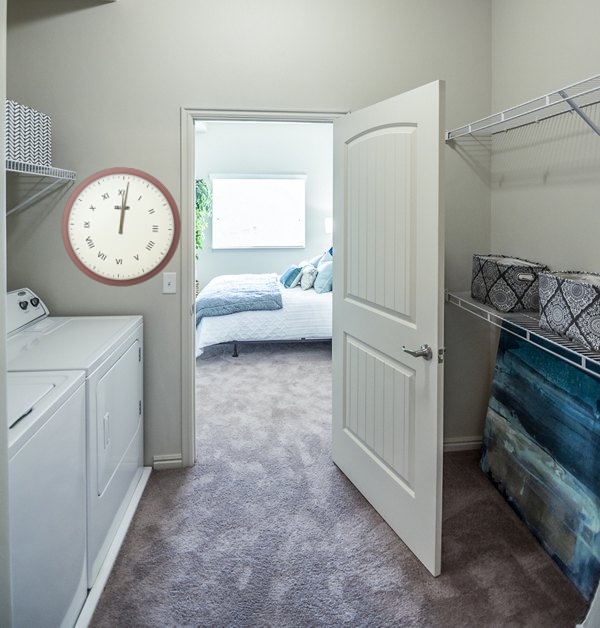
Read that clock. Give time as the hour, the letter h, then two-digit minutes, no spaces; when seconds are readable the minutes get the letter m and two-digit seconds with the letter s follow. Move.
12h01
